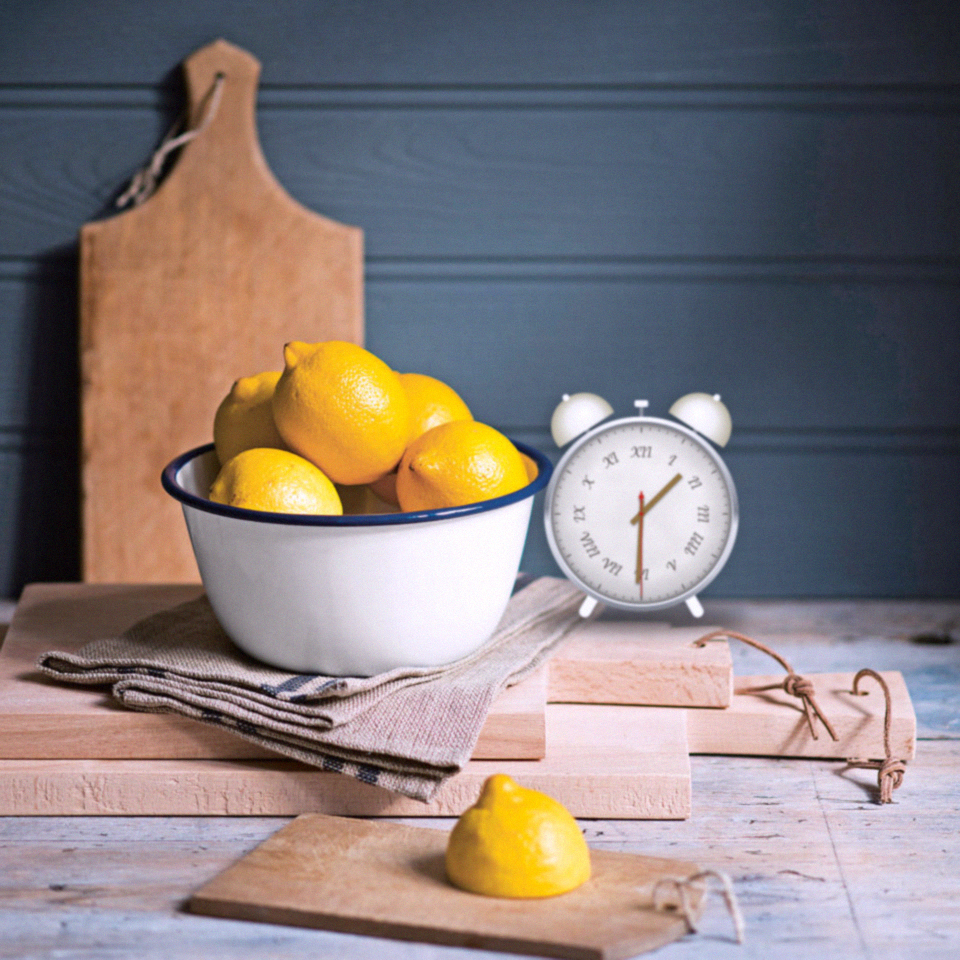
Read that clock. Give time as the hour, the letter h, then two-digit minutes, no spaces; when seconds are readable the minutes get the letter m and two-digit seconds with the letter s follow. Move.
1h30m30s
